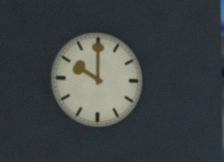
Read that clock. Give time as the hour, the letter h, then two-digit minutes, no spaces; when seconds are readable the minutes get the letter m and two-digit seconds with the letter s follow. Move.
10h00
